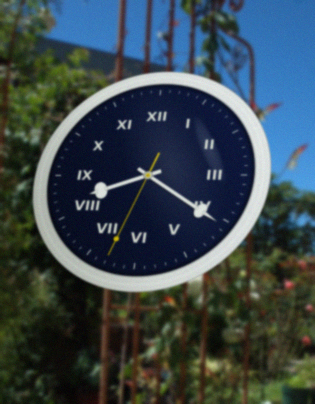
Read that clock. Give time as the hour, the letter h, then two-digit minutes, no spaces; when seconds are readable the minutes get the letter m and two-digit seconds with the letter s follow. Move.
8h20m33s
